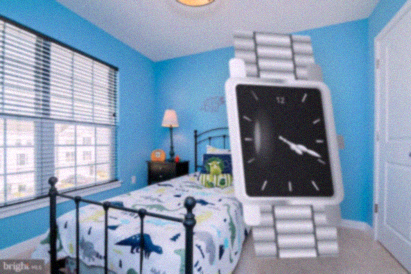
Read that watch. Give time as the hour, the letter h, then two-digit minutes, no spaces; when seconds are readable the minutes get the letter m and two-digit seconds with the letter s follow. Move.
4h19
